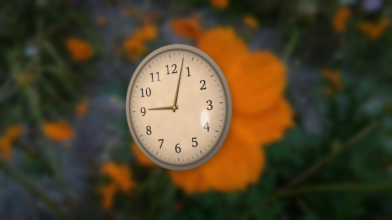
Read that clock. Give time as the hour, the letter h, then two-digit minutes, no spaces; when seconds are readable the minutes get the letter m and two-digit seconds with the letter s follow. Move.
9h03
